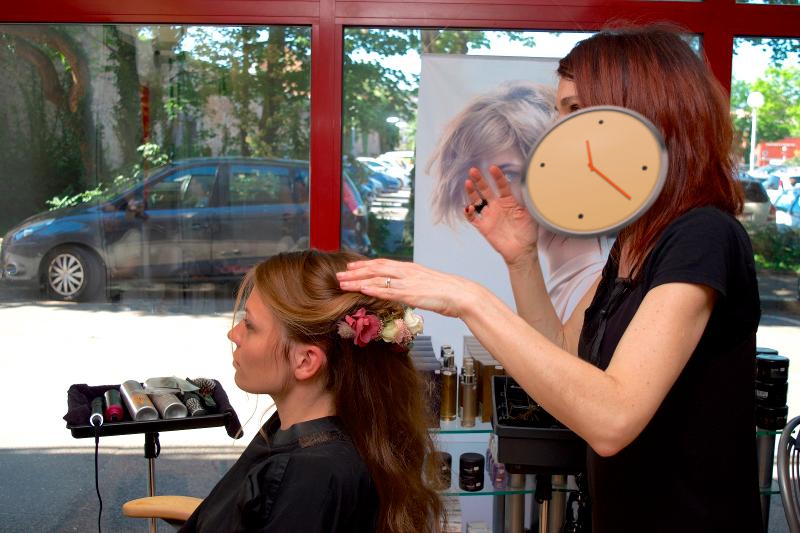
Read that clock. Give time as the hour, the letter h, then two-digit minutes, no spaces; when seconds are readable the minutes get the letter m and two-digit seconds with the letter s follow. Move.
11h21
